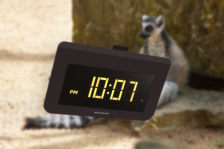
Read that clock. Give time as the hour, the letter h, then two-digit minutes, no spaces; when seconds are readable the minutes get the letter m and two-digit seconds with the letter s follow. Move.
10h07
